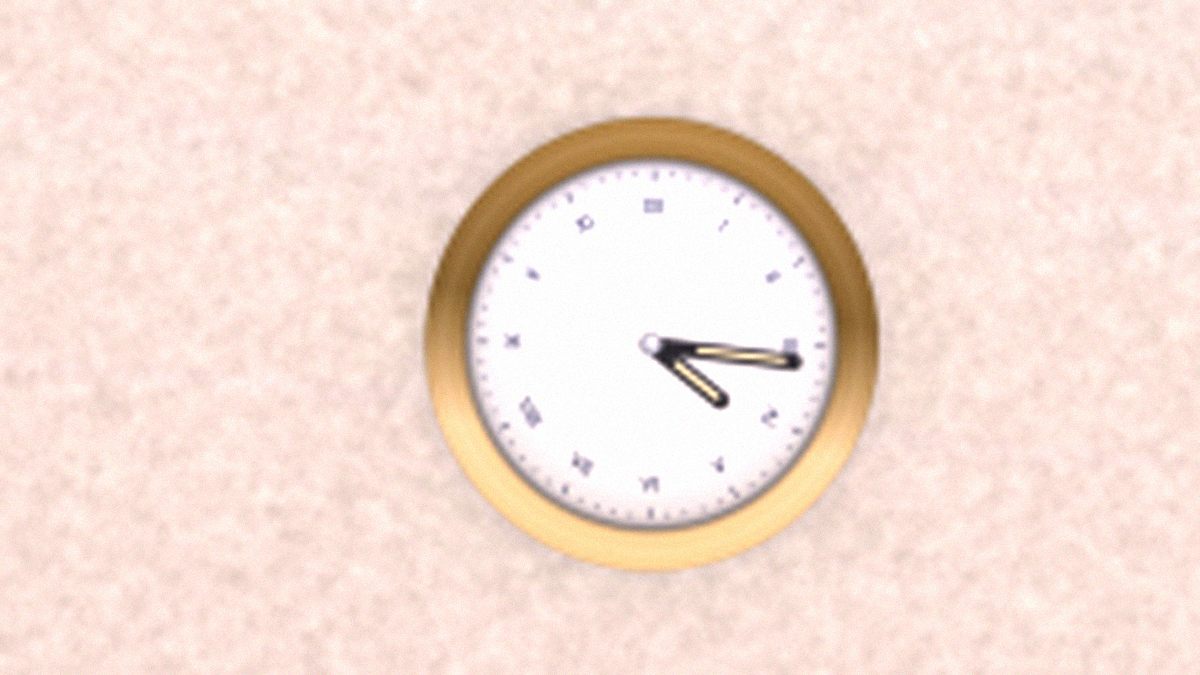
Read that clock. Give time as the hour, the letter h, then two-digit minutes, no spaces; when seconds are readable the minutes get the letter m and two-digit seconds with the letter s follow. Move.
4h16
